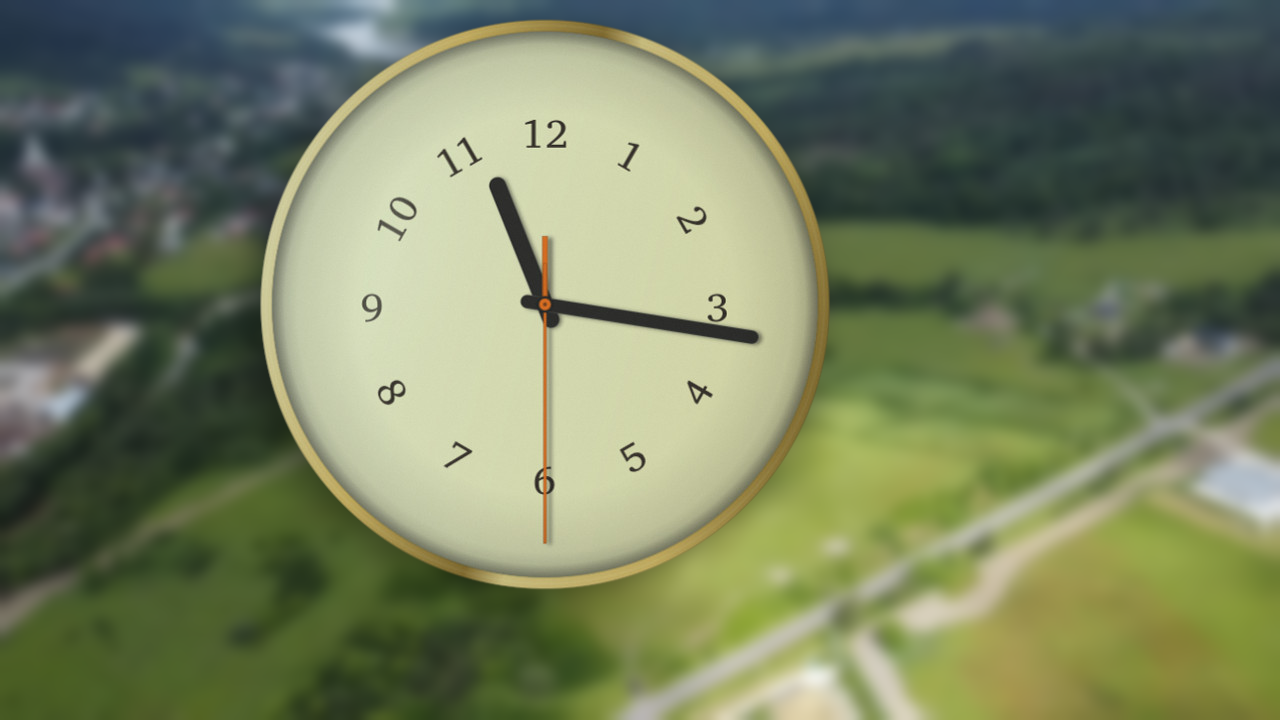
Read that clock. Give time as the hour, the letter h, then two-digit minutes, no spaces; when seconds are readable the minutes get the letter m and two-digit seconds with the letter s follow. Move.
11h16m30s
